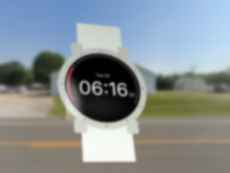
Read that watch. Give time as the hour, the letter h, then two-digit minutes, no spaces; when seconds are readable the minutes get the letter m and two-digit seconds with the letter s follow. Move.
6h16
